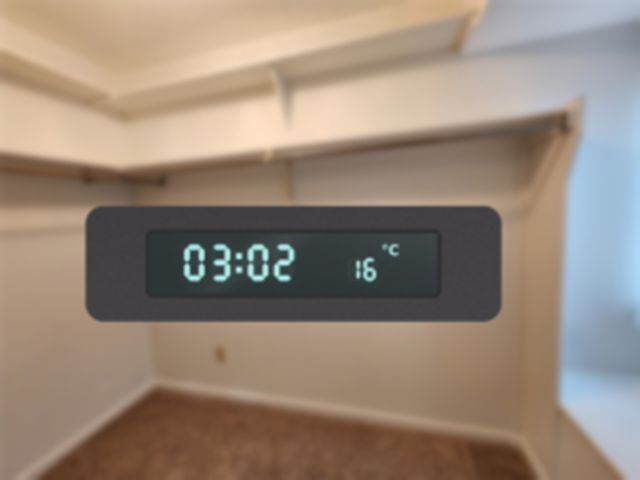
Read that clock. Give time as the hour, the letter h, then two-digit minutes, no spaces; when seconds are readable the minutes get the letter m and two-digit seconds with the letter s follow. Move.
3h02
